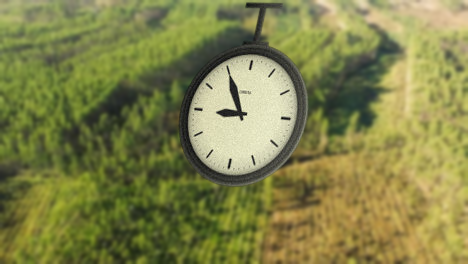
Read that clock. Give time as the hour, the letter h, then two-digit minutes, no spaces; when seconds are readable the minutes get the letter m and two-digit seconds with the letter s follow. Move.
8h55
